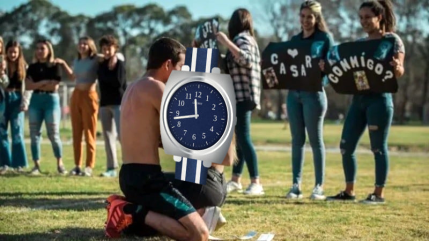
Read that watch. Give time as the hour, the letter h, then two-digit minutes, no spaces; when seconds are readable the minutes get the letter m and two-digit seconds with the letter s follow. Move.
11h43
